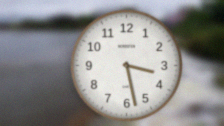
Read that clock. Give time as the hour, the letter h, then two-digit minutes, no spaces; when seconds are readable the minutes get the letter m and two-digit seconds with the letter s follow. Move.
3h28
